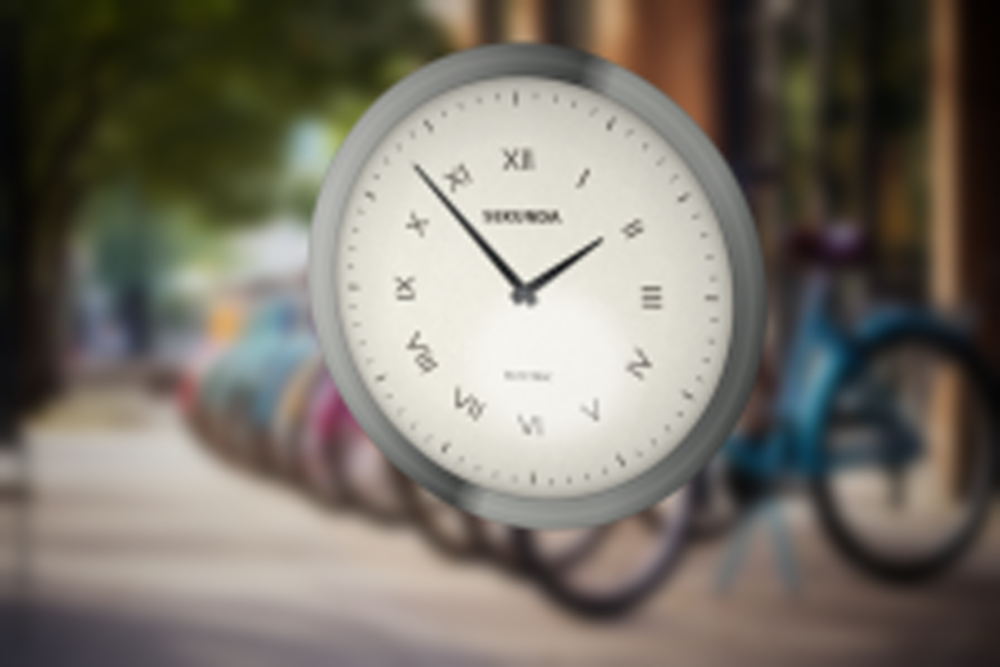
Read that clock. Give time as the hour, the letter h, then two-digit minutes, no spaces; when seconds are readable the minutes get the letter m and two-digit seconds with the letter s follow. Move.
1h53
